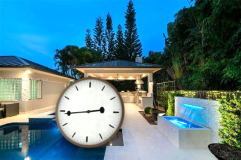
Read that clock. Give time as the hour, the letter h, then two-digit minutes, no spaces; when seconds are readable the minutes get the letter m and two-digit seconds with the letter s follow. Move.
2h44
